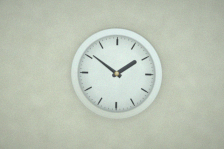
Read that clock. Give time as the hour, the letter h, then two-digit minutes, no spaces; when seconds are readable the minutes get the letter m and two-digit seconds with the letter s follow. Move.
1h51
